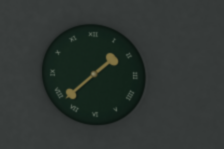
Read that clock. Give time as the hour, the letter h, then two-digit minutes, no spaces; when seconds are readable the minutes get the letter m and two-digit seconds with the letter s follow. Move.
1h38
